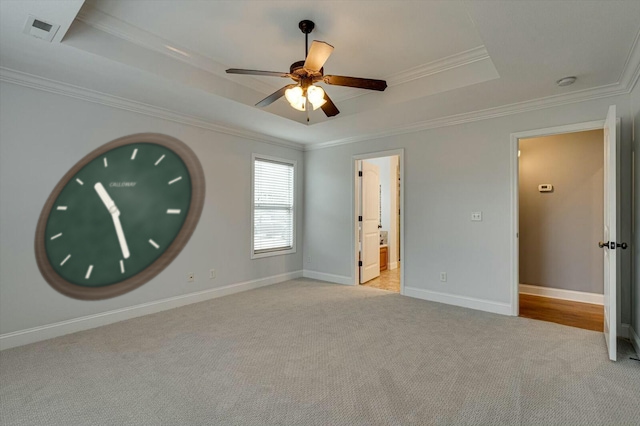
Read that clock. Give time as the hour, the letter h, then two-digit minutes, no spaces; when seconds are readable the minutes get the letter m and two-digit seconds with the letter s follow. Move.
10h24
